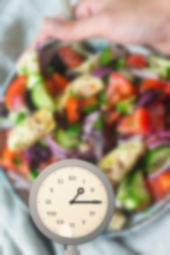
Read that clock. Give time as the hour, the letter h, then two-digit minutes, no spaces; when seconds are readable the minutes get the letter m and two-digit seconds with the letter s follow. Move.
1h15
